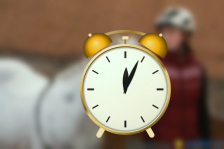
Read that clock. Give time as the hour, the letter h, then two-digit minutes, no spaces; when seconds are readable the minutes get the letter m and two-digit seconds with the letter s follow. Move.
12h04
